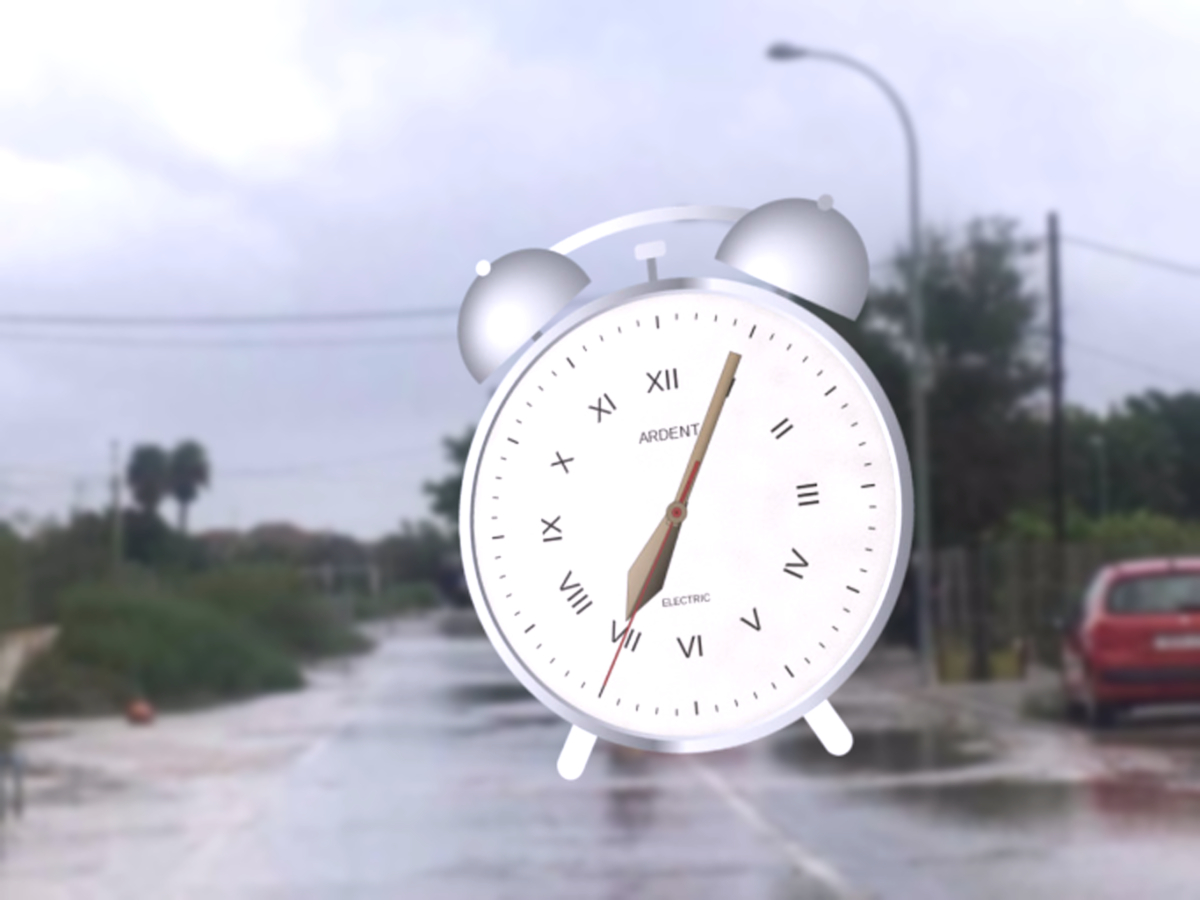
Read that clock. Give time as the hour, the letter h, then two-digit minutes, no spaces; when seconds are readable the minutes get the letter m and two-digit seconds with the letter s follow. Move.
7h04m35s
